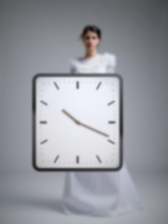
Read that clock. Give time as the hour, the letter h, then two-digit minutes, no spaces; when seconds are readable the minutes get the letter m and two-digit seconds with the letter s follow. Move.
10h19
